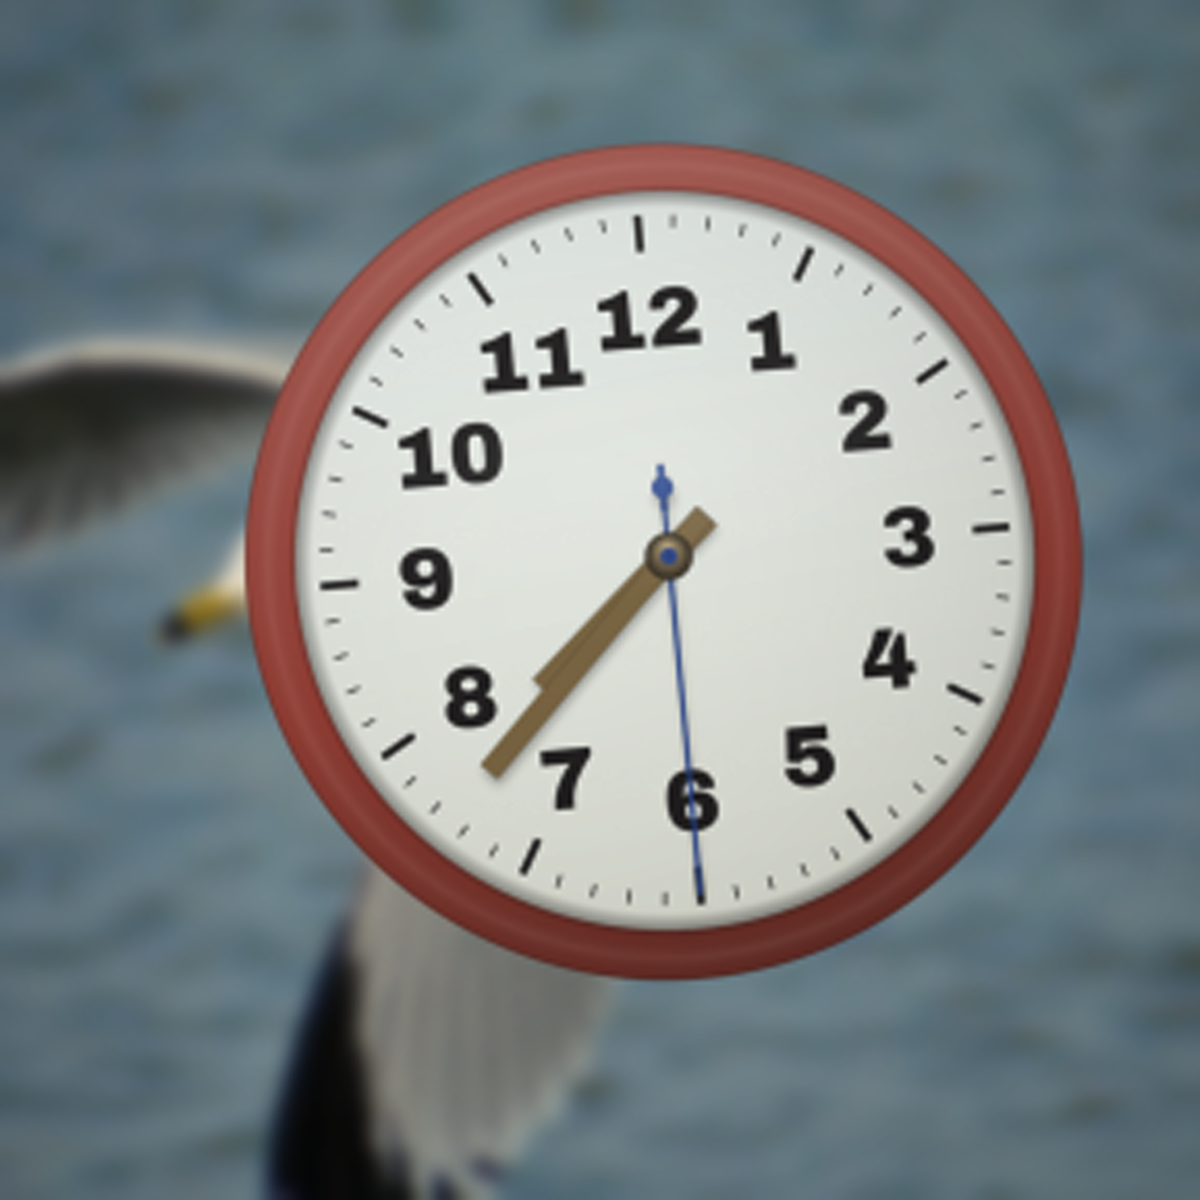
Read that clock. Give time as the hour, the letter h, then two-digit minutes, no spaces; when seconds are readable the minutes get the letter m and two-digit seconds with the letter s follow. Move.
7h37m30s
